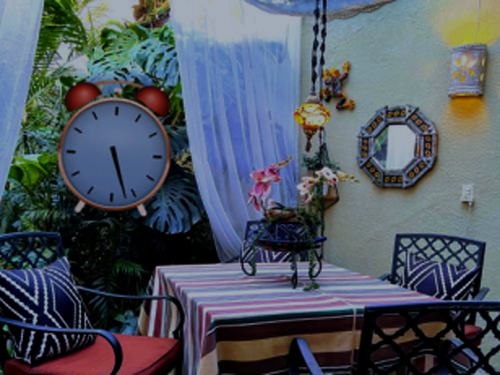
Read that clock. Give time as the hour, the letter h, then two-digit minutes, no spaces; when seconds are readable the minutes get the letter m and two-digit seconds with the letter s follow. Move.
5h27
